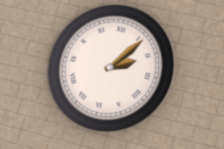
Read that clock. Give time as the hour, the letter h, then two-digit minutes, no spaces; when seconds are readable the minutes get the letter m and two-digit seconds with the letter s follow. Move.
2h06
